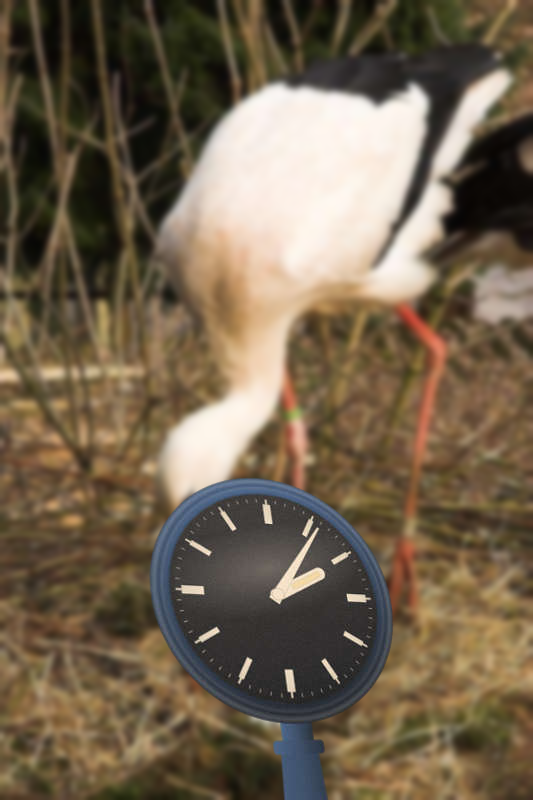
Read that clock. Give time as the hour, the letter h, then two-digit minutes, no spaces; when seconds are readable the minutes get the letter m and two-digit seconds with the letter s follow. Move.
2h06
